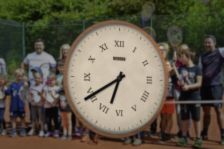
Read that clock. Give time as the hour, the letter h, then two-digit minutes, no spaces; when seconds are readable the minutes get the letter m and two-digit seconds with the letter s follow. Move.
6h40
